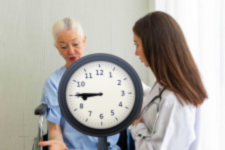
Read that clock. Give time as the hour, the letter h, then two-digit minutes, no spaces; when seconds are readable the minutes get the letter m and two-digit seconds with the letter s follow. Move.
8h45
